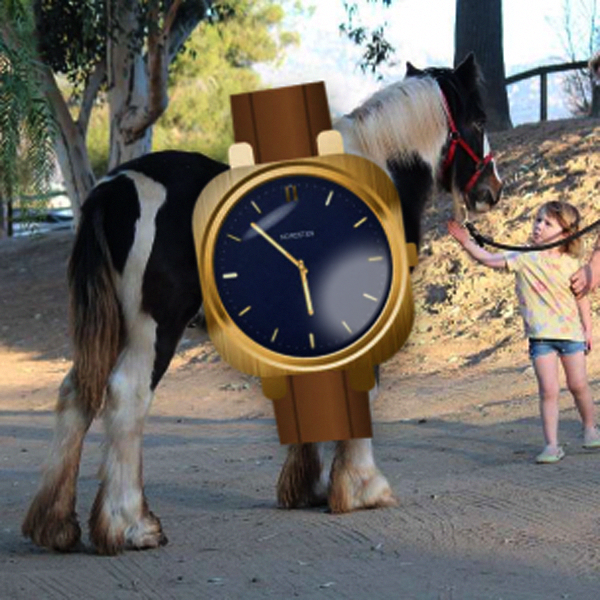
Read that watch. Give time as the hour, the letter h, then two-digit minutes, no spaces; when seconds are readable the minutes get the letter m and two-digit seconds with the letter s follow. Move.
5h53
